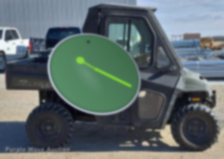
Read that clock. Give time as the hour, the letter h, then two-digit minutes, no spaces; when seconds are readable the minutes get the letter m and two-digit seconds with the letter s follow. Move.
10h21
